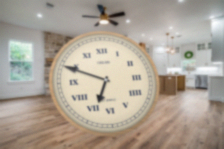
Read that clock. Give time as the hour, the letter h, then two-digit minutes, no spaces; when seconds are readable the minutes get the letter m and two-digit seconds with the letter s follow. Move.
6h49
